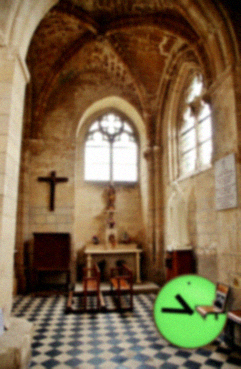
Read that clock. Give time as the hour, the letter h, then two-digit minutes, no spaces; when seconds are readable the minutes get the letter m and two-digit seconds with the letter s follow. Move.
10h46
